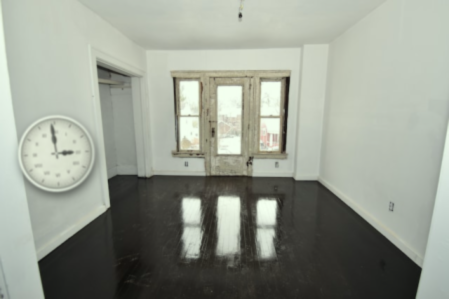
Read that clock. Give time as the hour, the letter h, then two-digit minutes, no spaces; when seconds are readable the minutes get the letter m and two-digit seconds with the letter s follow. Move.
2h59
